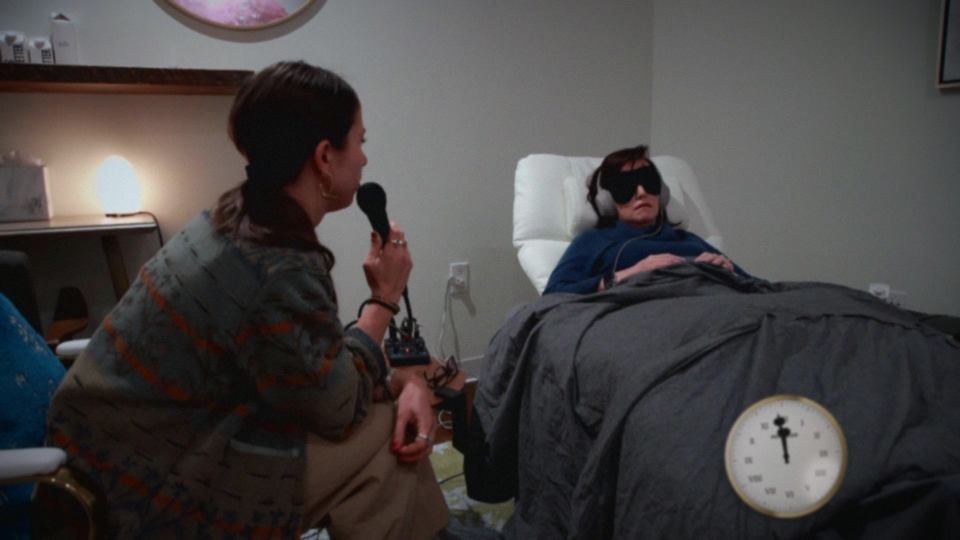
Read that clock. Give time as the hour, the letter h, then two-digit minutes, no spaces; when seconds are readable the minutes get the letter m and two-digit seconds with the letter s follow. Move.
11h59
